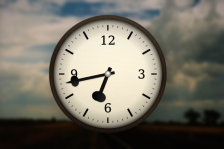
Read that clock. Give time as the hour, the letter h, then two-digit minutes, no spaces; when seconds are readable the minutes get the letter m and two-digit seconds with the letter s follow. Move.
6h43
